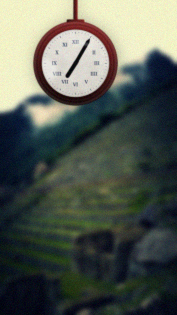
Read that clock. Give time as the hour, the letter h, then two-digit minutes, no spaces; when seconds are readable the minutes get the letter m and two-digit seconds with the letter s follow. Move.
7h05
